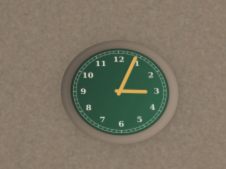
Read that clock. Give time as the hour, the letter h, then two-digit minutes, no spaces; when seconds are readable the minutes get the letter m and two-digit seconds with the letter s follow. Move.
3h04
